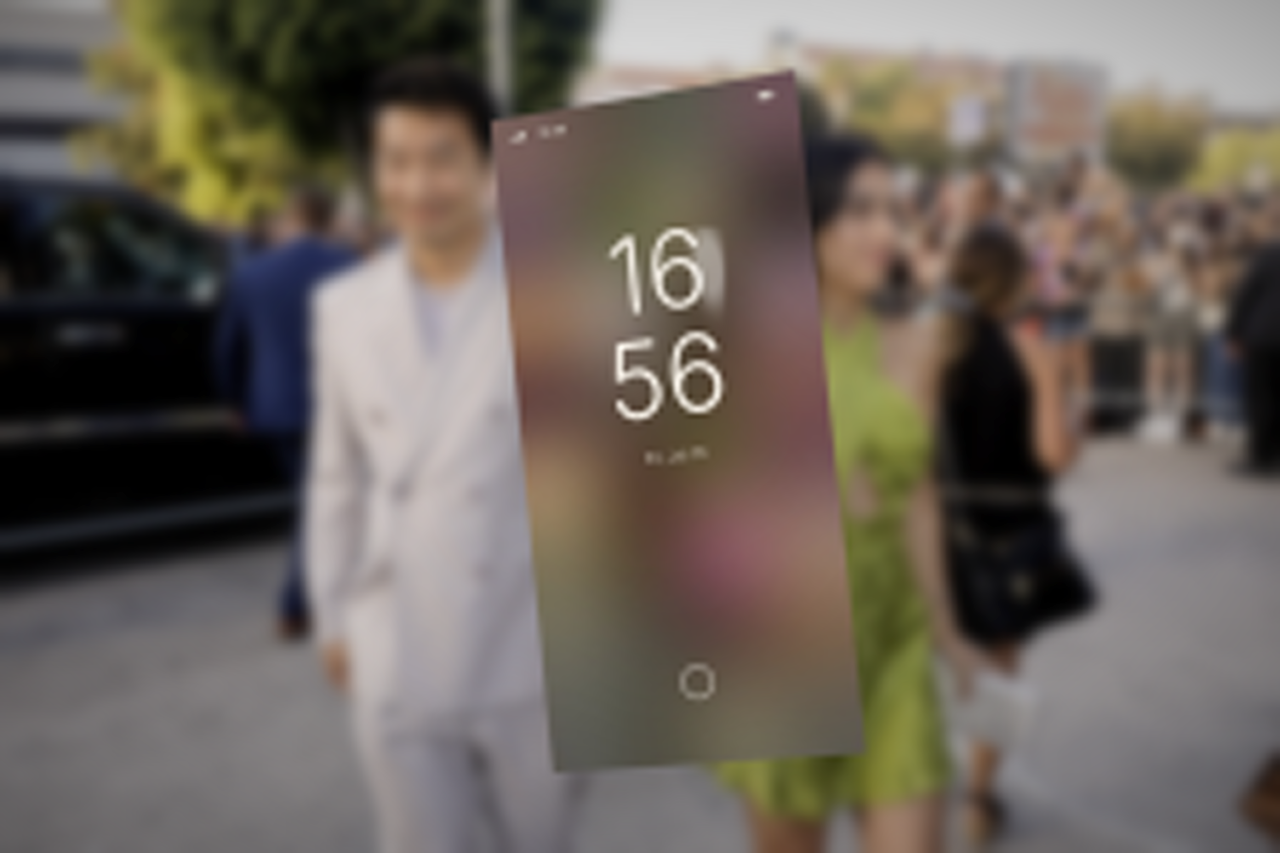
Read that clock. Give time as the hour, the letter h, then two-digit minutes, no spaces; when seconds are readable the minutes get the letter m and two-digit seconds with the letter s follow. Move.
16h56
